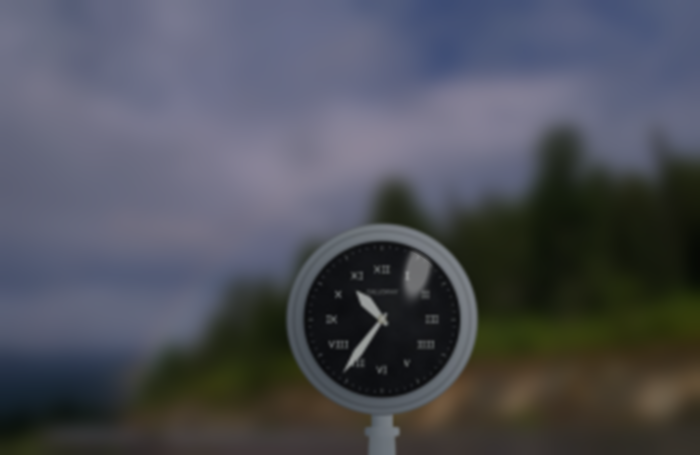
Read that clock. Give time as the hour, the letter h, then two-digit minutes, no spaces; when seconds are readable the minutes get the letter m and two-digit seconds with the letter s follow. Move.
10h36
